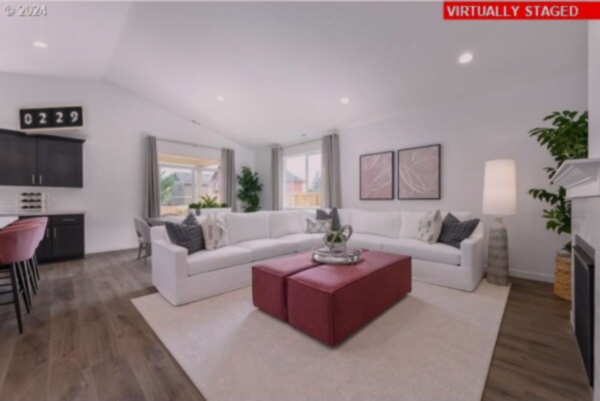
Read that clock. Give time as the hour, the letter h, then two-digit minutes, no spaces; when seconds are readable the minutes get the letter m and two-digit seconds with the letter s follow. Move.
2h29
